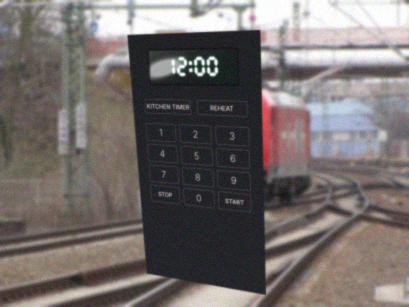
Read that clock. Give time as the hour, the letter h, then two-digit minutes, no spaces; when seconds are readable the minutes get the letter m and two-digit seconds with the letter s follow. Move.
12h00
